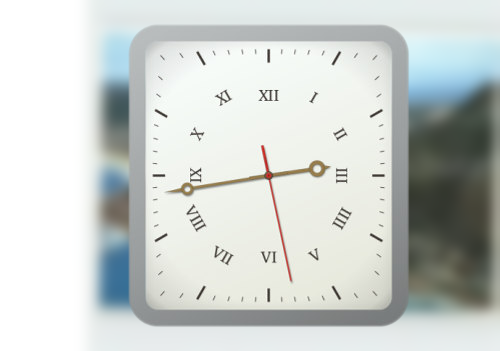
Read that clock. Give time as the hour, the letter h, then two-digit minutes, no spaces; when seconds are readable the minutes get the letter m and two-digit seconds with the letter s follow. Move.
2h43m28s
